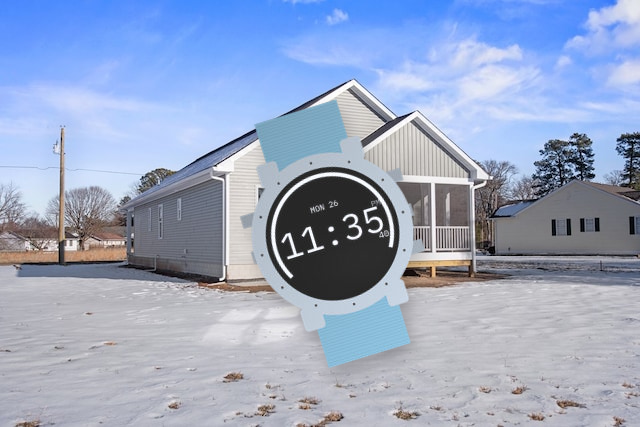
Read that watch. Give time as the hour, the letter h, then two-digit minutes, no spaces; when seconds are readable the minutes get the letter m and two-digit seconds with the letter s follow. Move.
11h35m40s
